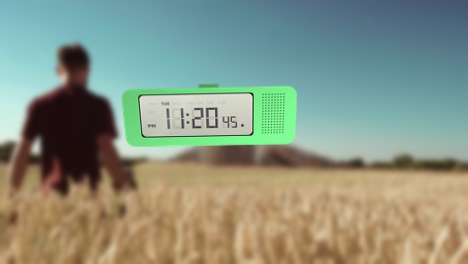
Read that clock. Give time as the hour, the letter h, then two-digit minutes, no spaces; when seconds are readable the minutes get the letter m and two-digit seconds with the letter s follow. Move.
11h20m45s
